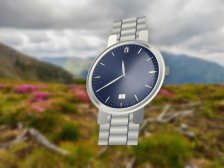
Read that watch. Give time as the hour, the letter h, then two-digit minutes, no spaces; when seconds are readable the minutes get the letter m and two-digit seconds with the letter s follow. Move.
11h40
